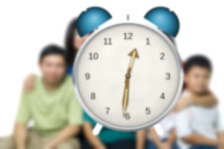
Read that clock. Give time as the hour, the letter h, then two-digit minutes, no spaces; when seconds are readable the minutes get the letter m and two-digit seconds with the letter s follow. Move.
12h31
